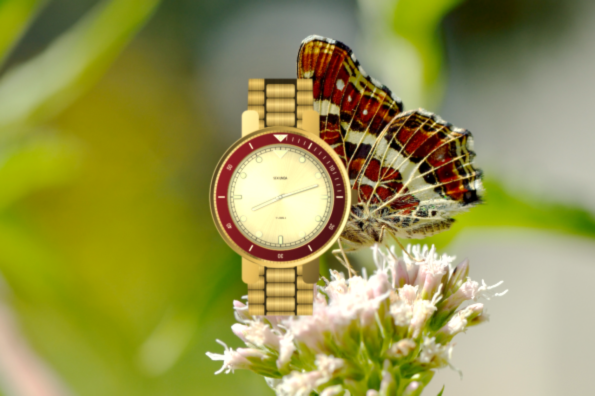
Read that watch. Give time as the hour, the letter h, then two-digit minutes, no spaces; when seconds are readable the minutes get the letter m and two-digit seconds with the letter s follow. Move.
8h12
